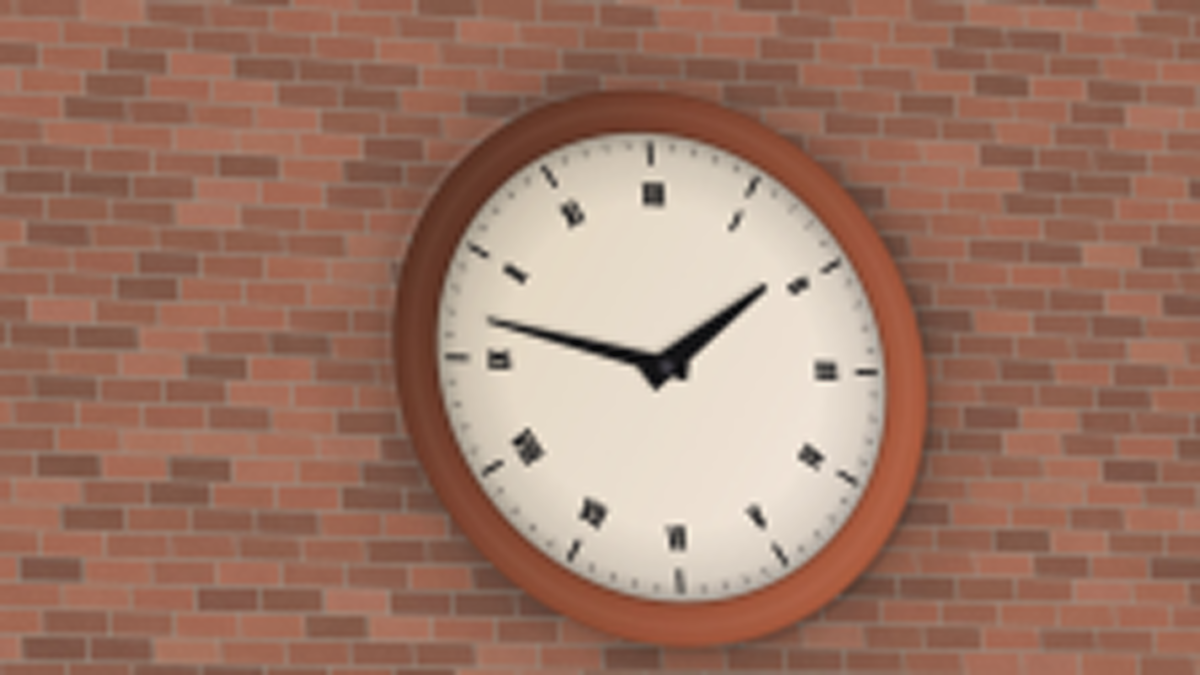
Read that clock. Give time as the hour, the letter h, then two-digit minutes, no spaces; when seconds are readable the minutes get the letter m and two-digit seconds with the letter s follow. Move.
1h47
